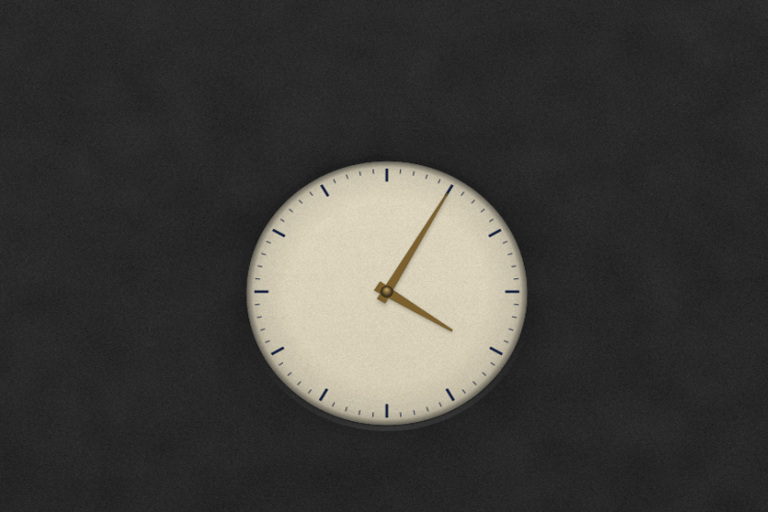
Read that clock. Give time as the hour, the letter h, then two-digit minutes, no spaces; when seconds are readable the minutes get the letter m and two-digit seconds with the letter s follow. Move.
4h05
